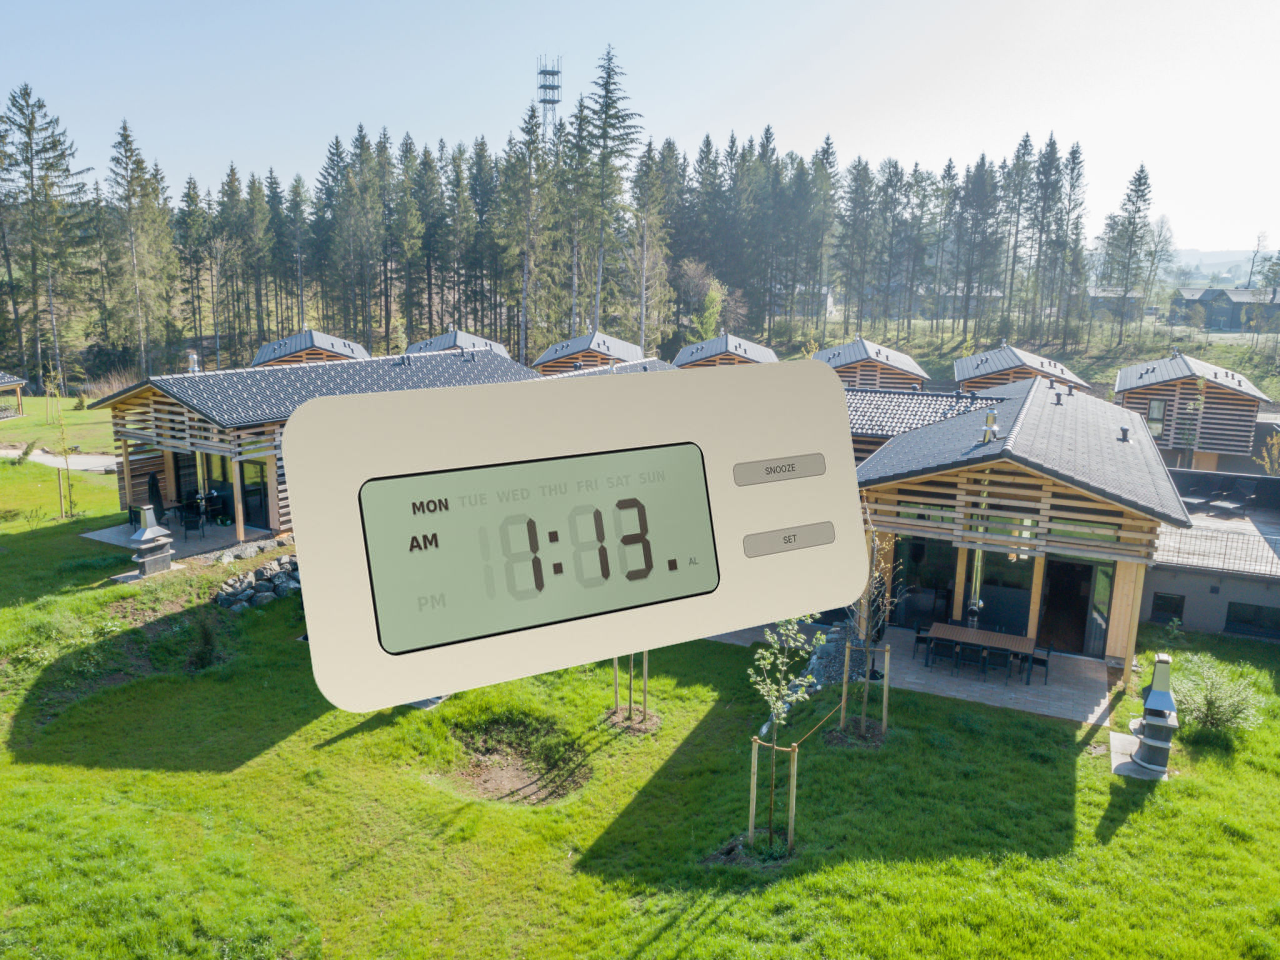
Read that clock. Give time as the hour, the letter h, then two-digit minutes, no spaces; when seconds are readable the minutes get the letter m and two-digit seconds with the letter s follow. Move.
1h13
